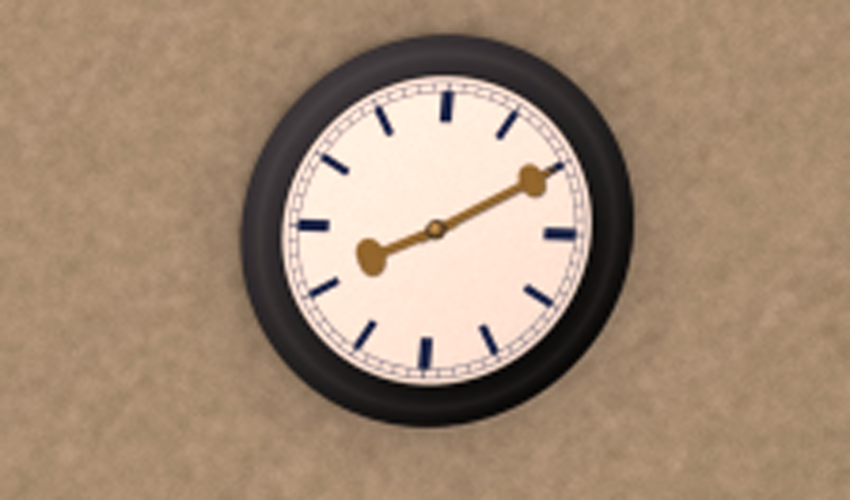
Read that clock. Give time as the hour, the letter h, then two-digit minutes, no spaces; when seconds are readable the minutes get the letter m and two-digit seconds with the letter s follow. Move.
8h10
